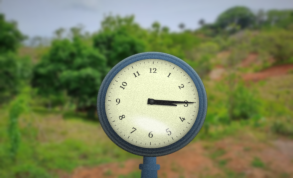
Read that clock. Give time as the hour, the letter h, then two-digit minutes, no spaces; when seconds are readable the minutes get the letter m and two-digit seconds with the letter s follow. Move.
3h15
